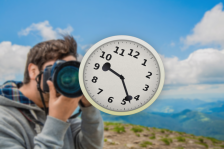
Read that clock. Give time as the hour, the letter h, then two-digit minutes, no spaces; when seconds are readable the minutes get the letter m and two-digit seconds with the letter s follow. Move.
9h23
